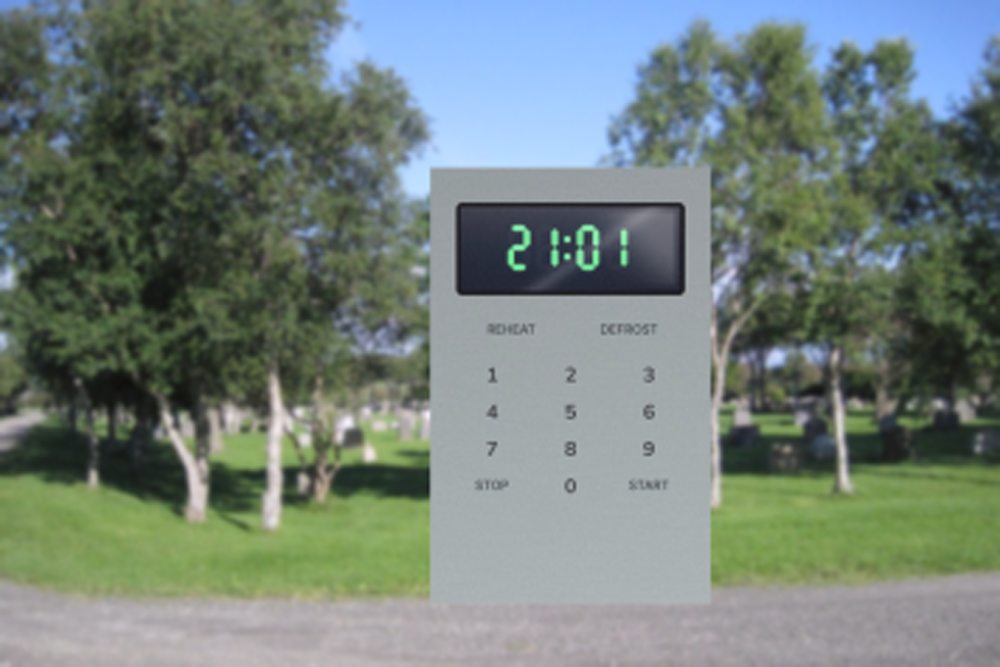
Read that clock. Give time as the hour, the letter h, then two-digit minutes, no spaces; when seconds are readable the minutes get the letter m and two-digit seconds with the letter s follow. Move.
21h01
